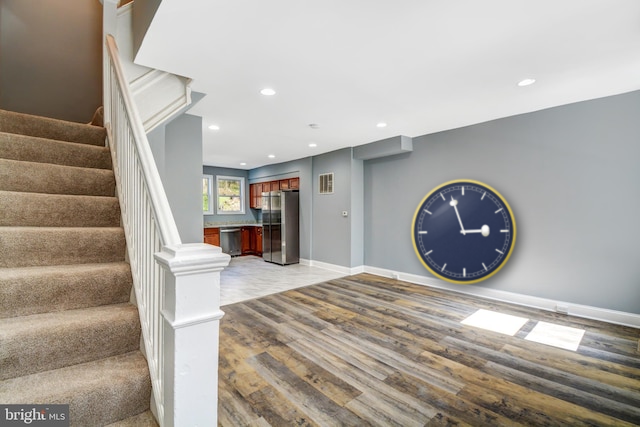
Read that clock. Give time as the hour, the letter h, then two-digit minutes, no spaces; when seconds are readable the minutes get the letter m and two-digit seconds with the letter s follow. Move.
2h57
